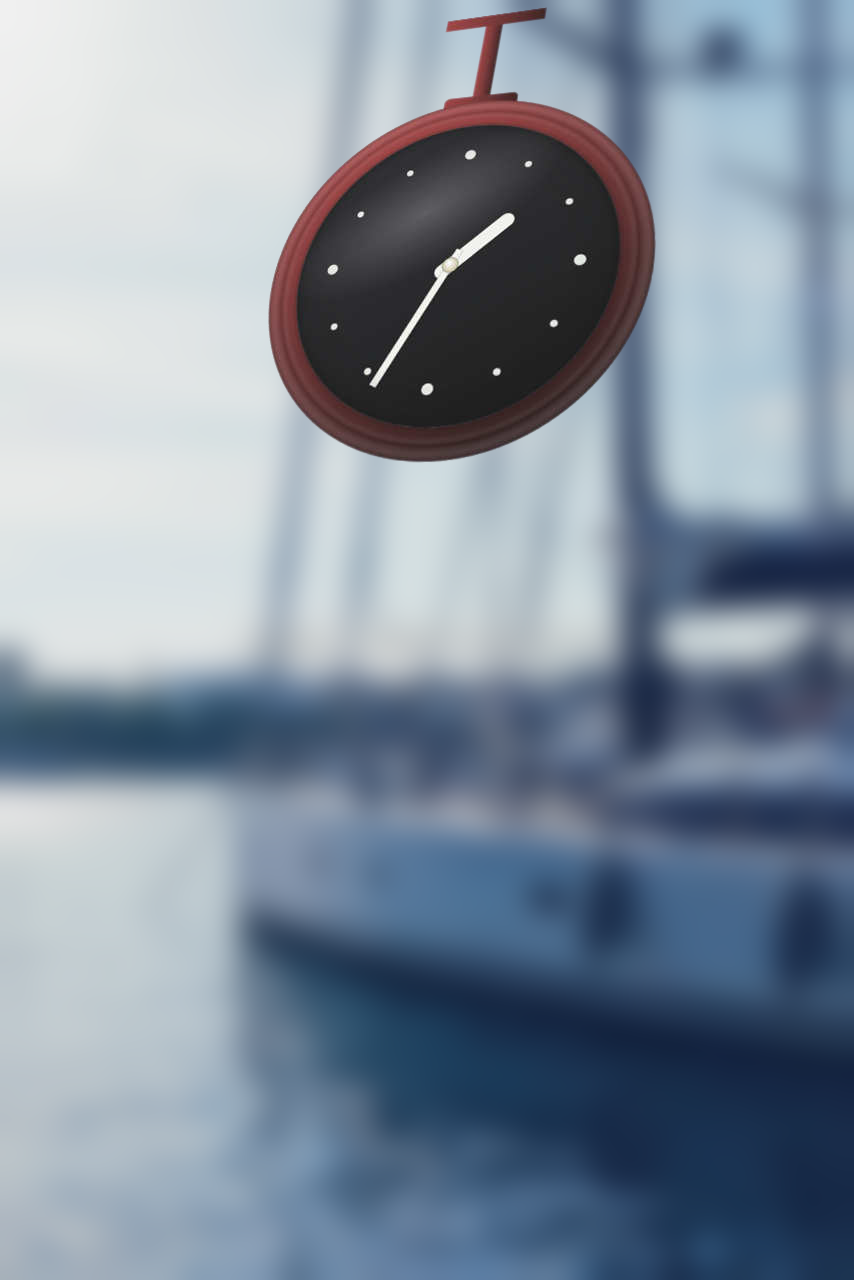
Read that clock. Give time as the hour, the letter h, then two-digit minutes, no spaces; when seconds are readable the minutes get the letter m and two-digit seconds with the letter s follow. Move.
1h34
